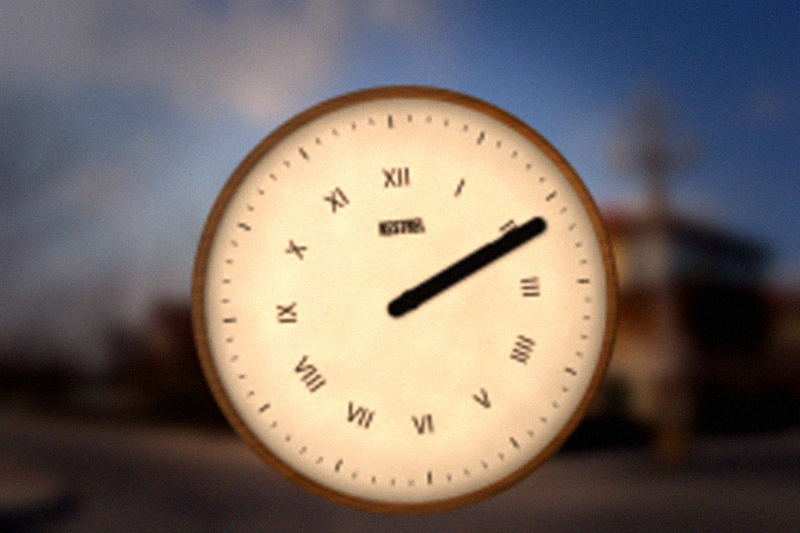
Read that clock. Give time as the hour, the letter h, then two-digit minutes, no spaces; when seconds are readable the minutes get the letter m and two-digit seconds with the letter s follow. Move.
2h11
